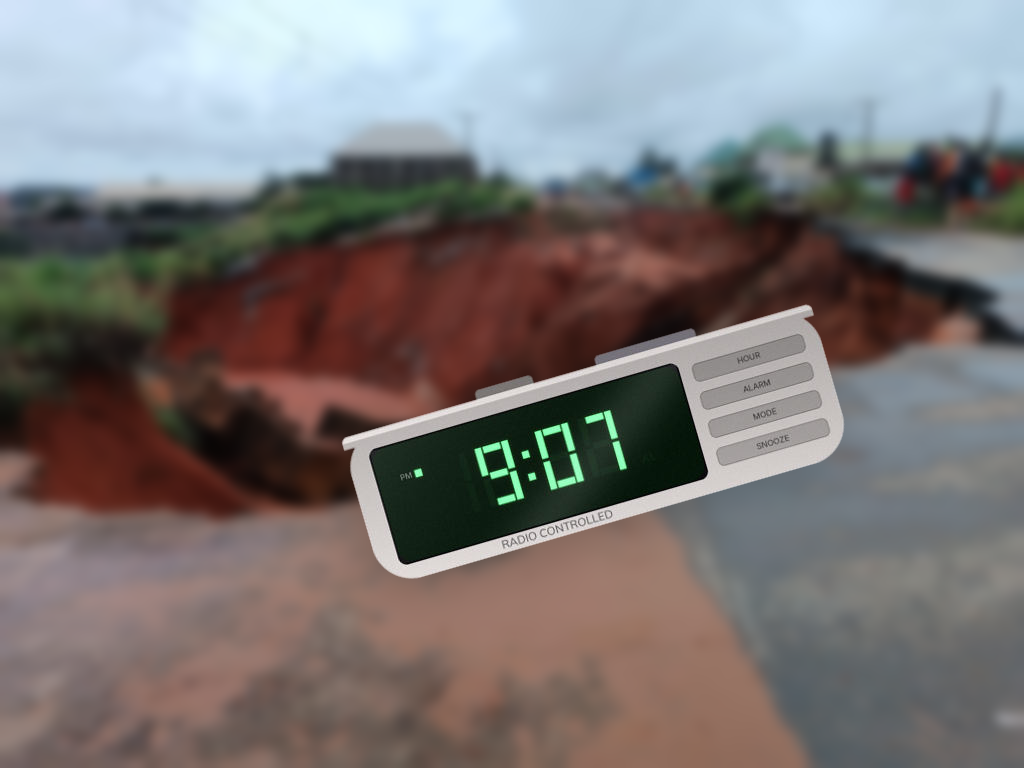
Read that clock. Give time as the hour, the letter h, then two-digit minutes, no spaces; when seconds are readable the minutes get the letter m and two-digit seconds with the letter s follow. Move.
9h07
